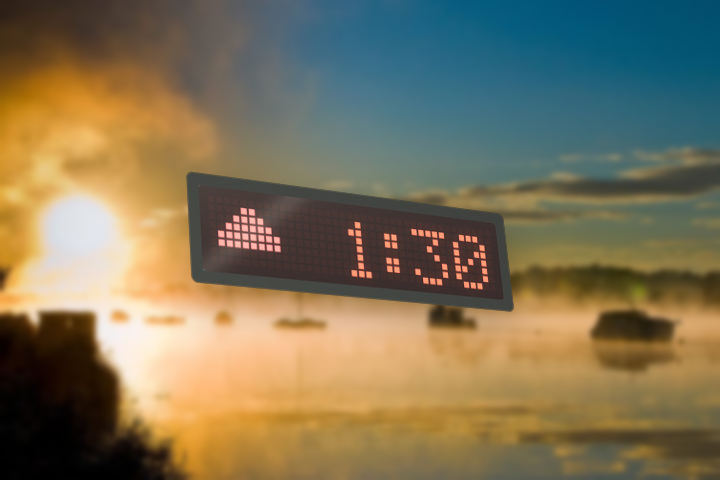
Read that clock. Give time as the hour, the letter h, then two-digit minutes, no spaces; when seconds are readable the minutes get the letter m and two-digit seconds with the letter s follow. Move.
1h30
